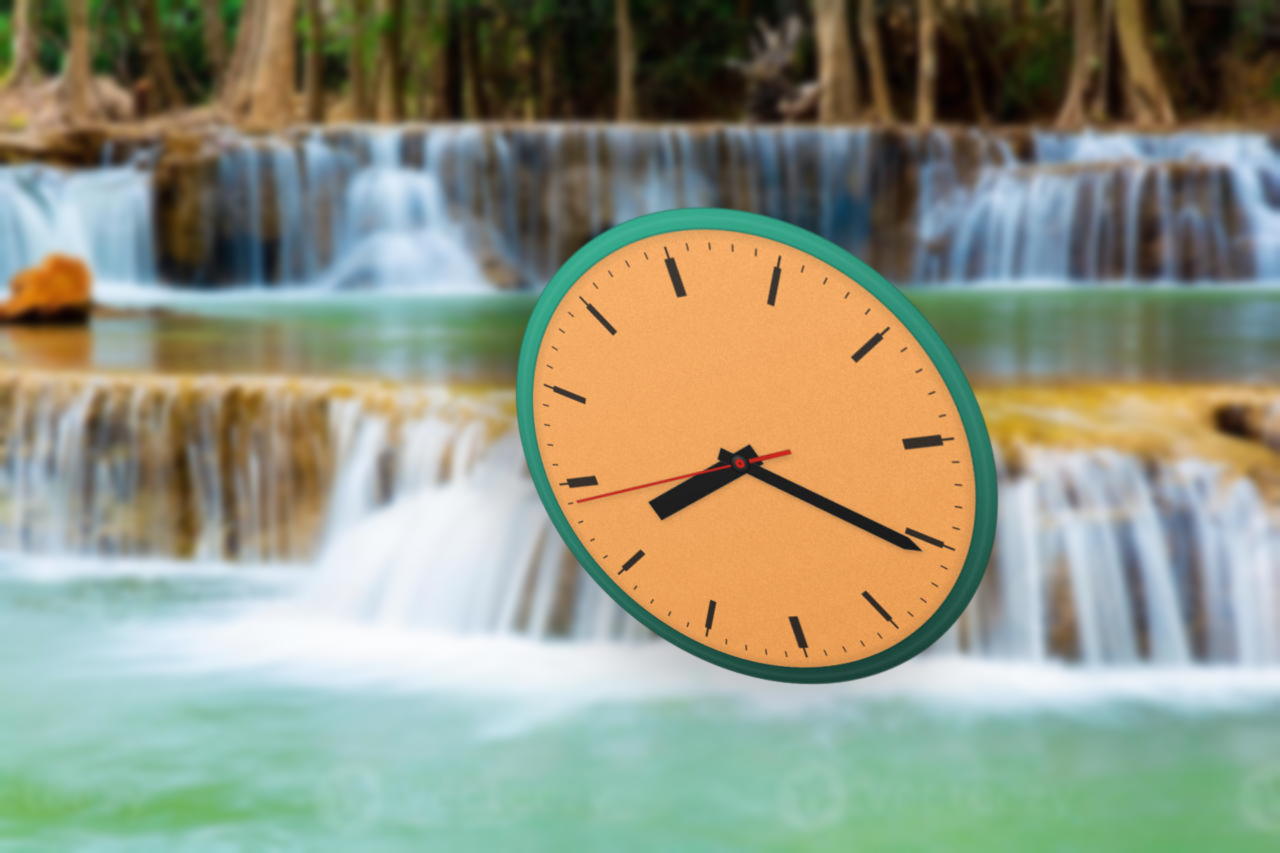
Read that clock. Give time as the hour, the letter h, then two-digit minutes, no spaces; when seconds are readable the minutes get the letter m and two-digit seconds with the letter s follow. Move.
8h20m44s
